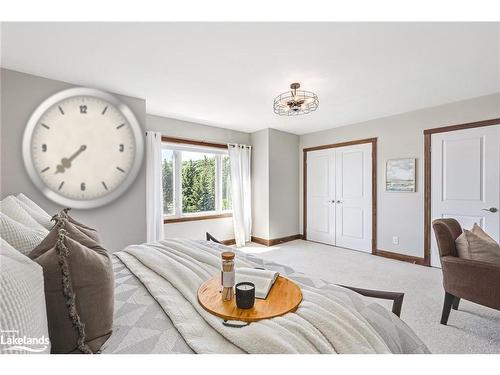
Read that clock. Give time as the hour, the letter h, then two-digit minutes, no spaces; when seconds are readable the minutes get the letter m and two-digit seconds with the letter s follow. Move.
7h38
